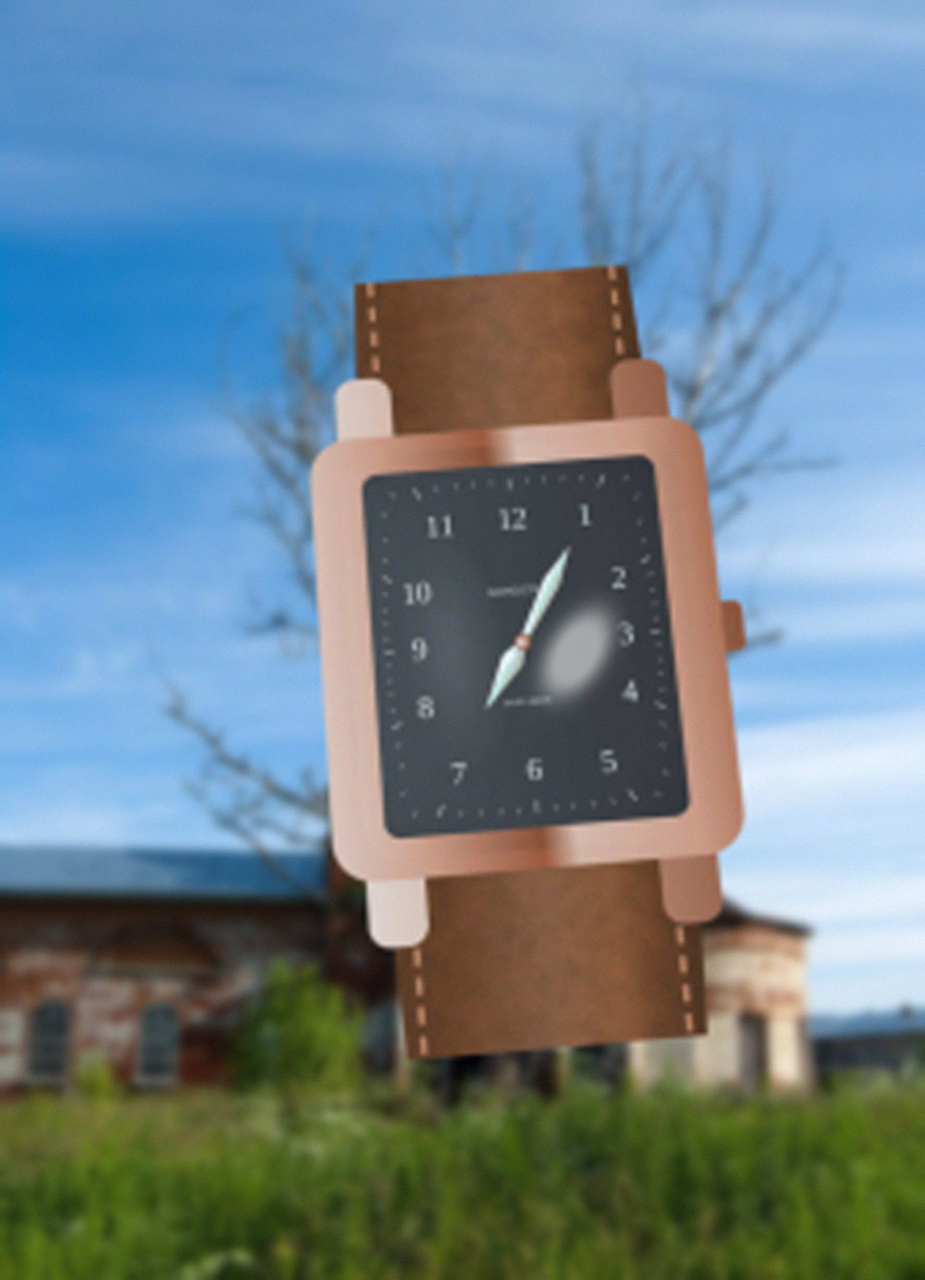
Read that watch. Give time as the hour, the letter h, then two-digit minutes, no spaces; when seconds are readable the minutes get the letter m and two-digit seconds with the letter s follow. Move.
7h05
